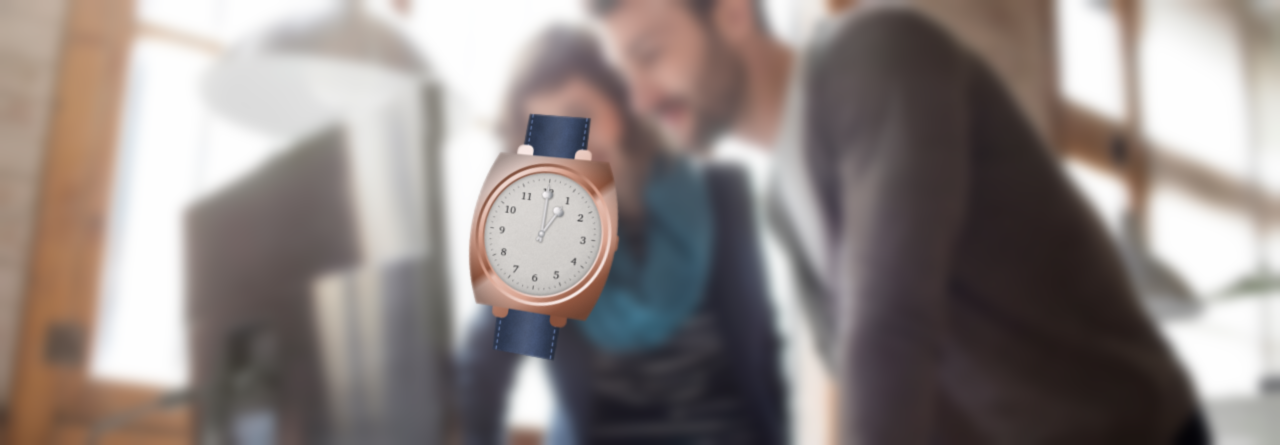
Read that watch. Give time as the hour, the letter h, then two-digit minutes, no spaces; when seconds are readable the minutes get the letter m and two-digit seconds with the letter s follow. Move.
1h00
